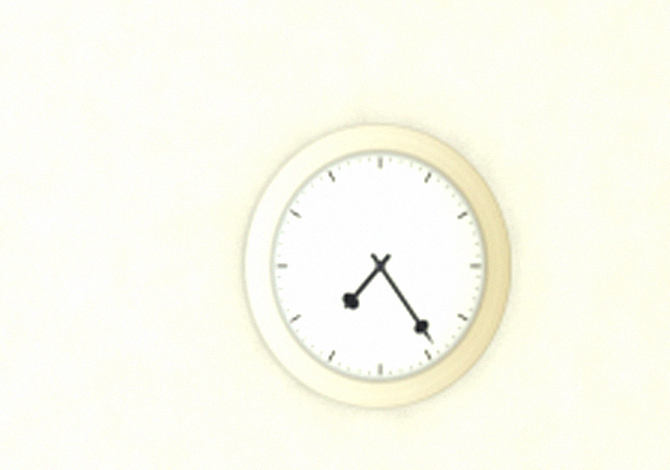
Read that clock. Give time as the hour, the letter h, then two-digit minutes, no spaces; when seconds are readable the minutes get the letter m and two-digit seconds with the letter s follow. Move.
7h24
